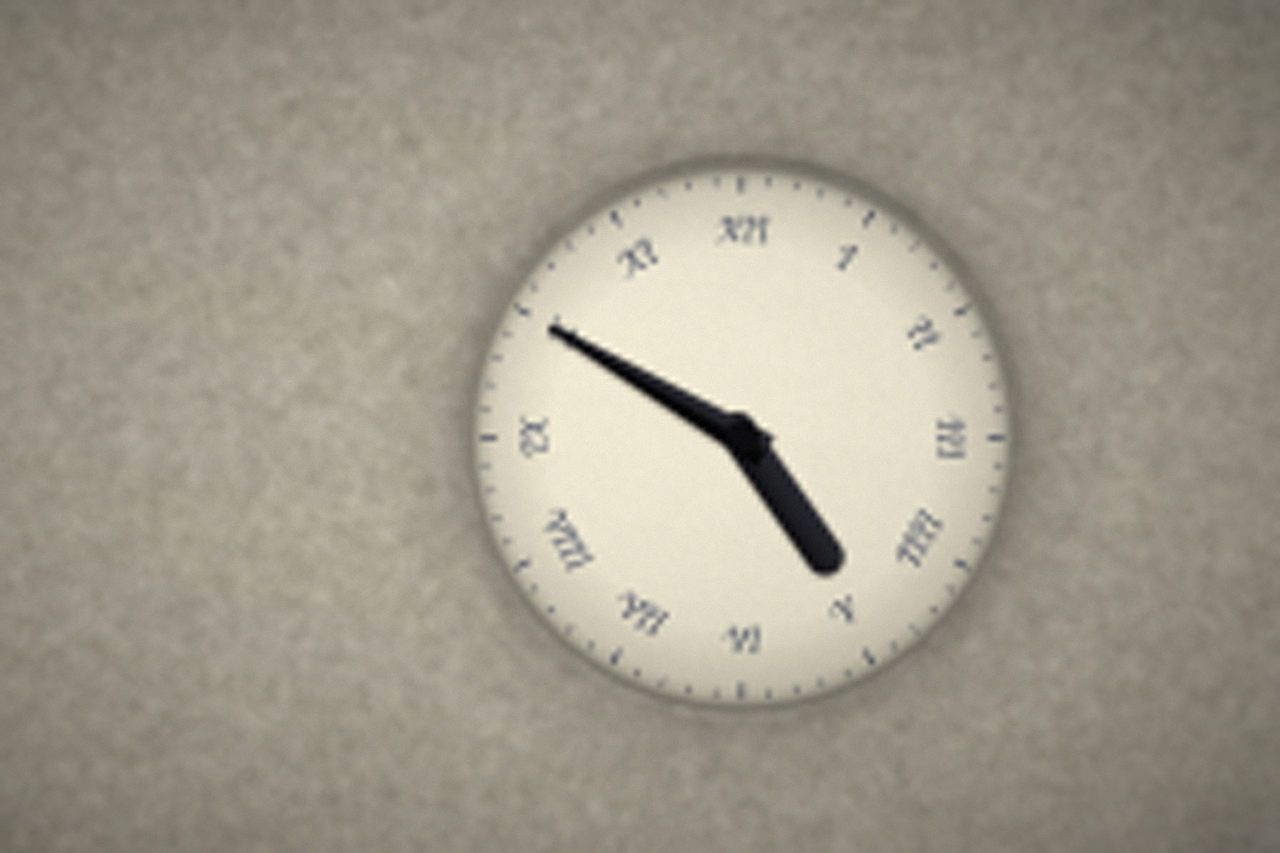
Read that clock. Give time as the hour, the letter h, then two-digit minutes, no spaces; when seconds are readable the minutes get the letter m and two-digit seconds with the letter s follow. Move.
4h50
